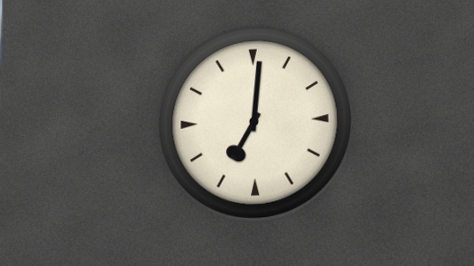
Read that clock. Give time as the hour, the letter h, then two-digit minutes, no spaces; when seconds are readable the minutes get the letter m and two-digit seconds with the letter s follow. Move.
7h01
